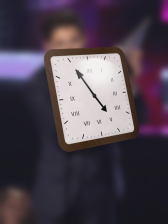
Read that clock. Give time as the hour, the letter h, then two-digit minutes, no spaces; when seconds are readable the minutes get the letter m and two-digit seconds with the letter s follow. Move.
4h55
